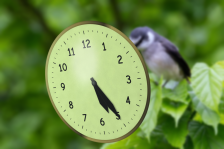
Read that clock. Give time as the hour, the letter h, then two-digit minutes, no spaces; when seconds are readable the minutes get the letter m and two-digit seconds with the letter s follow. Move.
5h25
